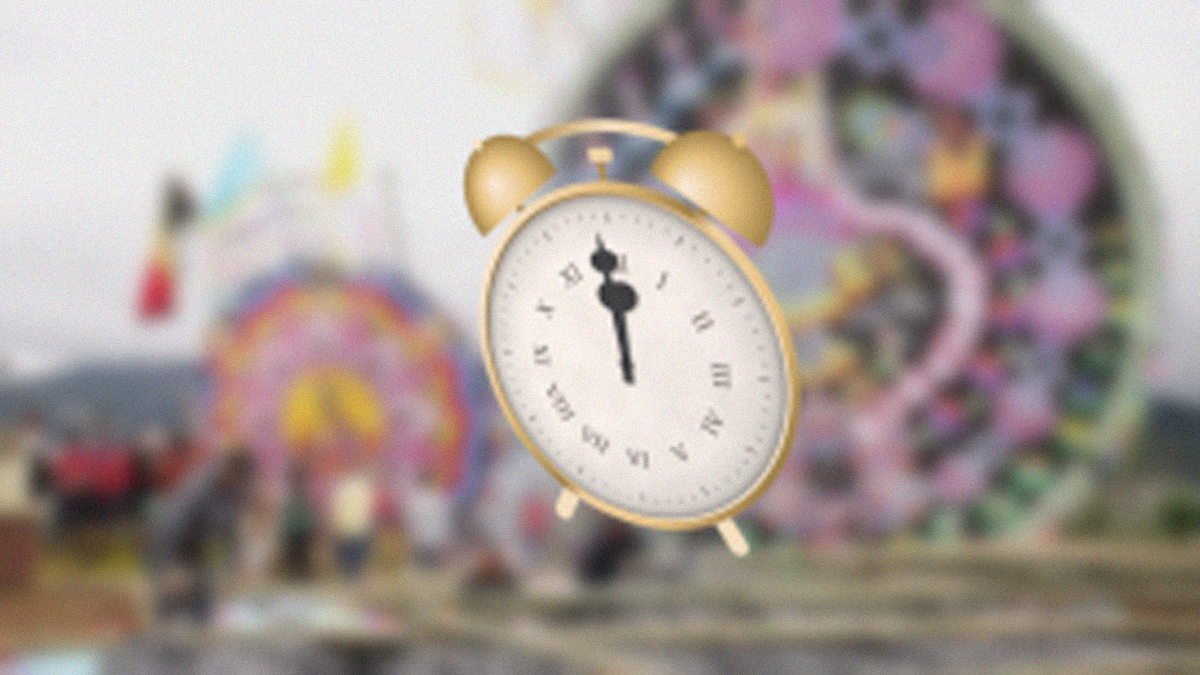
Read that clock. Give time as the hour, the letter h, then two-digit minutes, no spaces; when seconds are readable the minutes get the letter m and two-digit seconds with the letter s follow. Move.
11h59
